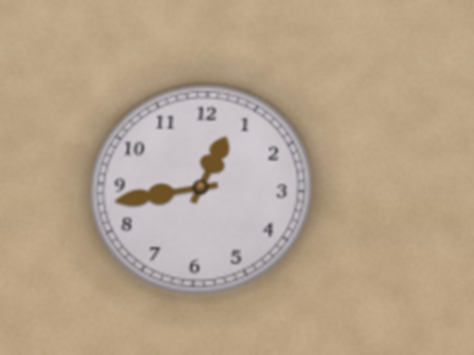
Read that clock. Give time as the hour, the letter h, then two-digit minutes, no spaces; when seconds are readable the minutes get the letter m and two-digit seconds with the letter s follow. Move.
12h43
